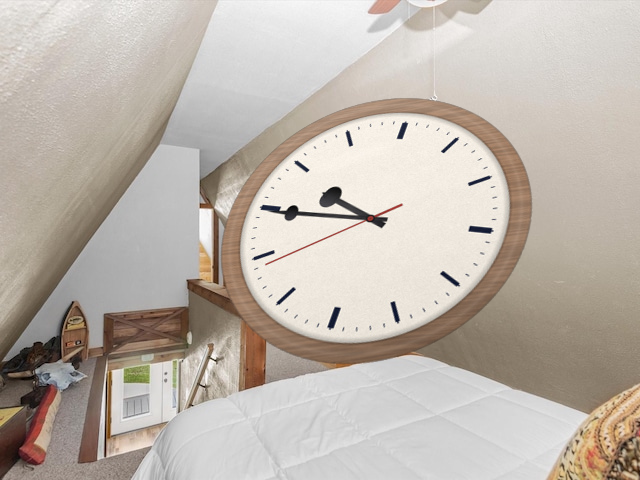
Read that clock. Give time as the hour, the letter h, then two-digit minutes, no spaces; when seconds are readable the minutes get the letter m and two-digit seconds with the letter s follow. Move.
9h44m39s
